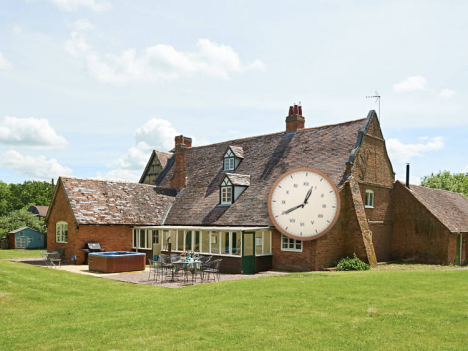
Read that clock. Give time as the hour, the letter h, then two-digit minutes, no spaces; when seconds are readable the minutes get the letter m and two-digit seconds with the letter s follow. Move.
12h40
